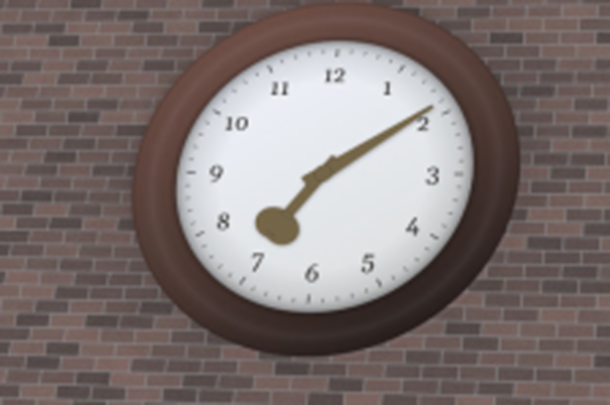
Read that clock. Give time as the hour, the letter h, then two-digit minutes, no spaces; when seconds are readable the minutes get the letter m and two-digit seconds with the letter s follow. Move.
7h09
